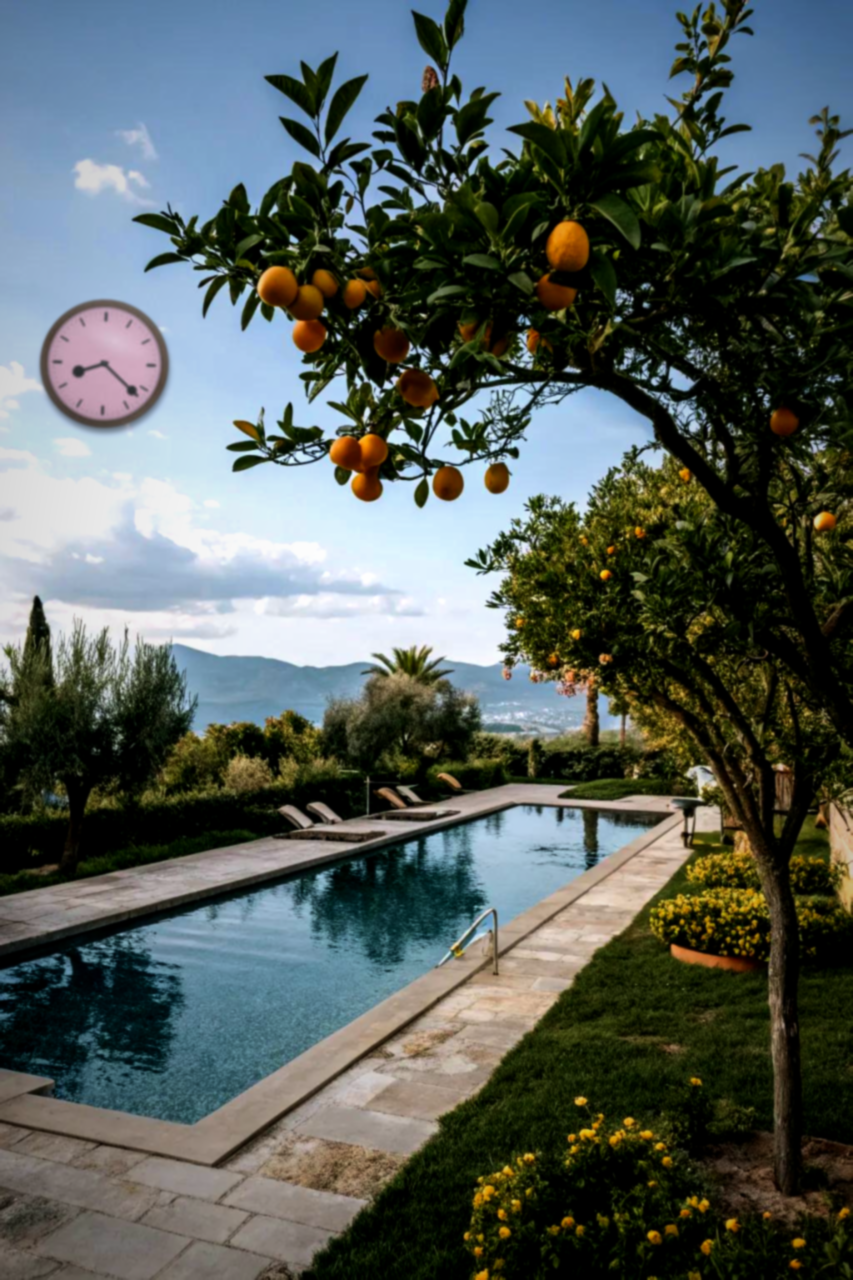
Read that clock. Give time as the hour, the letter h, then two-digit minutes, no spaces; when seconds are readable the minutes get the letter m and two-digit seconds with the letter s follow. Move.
8h22
